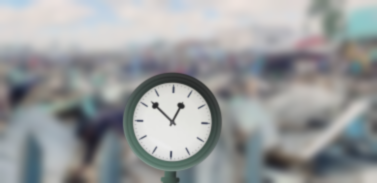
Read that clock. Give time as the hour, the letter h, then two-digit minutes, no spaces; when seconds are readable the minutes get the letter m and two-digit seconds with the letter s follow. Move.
12h52
